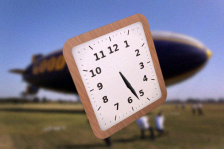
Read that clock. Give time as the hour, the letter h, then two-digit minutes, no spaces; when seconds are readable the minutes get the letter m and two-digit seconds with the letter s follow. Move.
5h27
